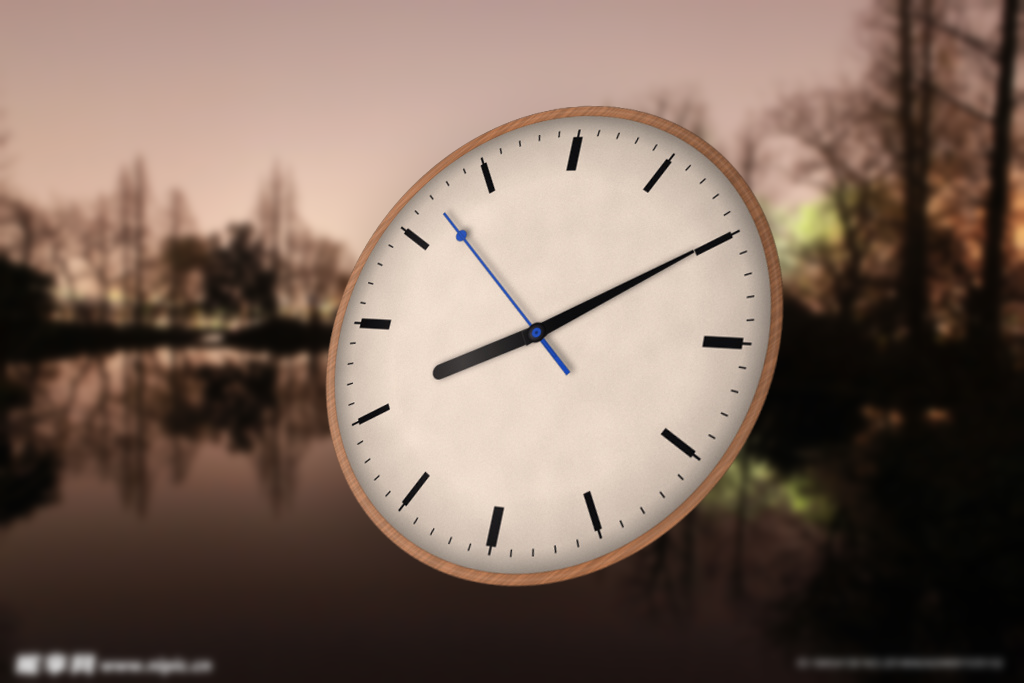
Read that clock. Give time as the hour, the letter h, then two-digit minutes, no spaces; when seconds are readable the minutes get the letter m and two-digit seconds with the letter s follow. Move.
8h09m52s
